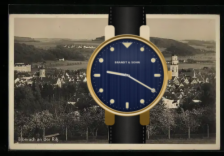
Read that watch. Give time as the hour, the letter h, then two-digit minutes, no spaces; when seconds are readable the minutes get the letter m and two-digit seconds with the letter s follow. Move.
9h20
